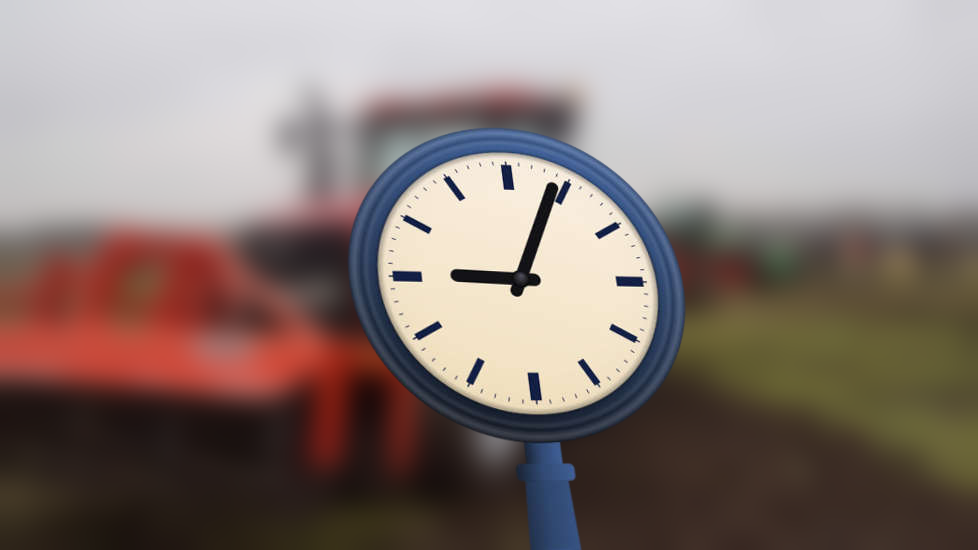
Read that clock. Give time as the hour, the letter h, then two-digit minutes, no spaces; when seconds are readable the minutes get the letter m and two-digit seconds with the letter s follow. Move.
9h04
